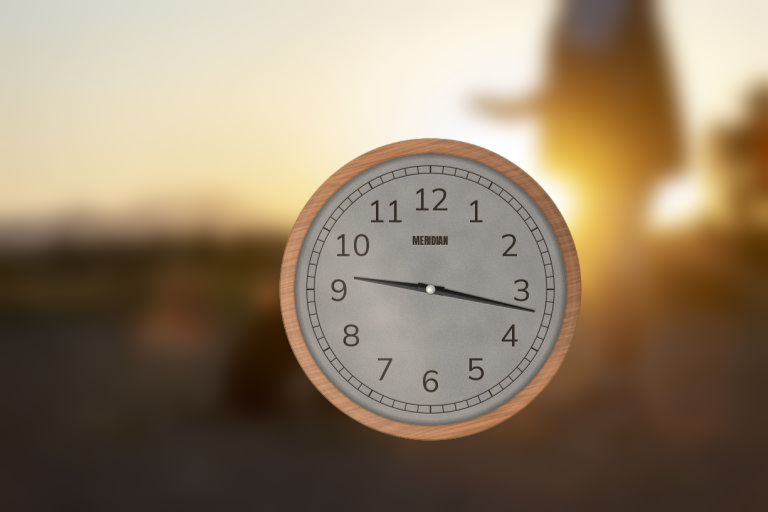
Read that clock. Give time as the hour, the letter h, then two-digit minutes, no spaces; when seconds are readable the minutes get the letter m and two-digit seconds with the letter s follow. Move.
9h17
